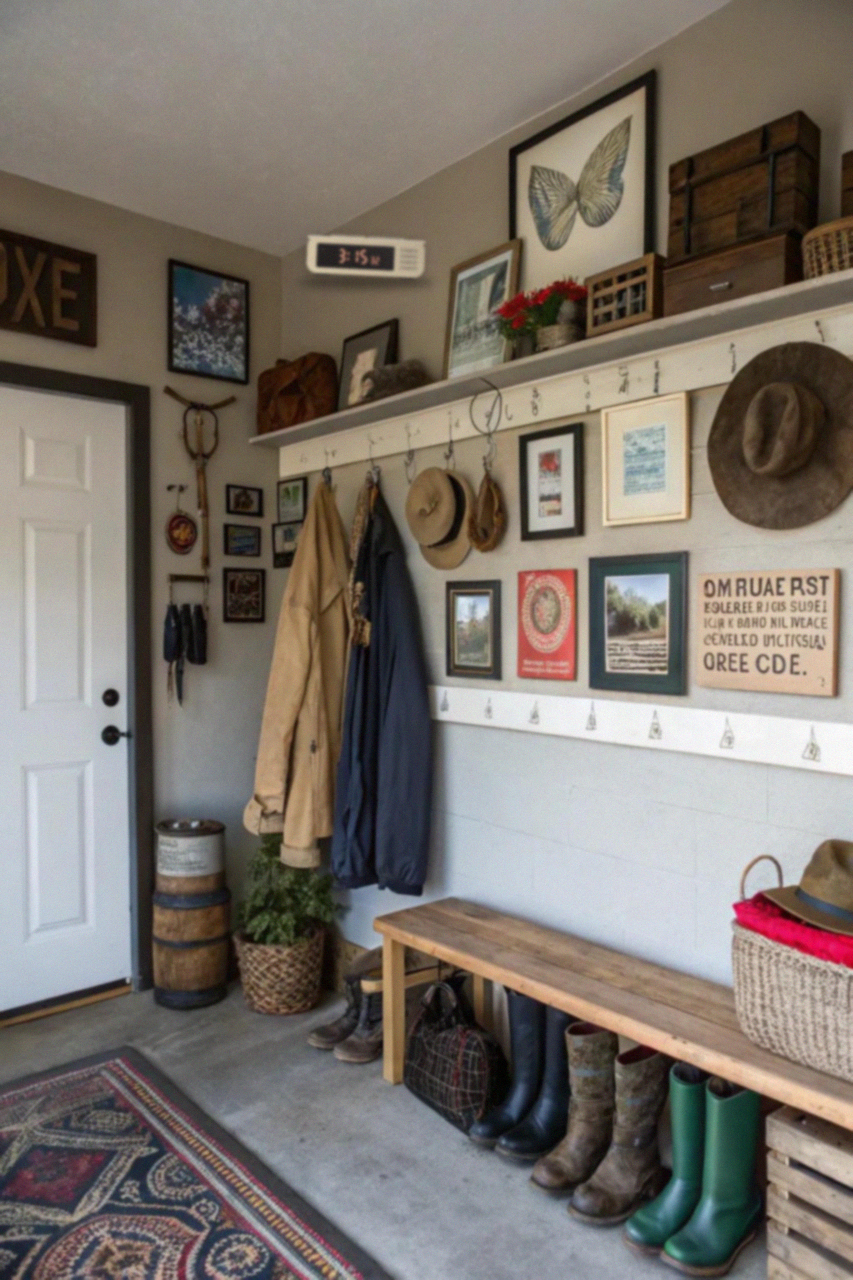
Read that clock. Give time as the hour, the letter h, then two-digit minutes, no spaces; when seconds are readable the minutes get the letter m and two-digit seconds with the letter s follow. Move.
3h15
